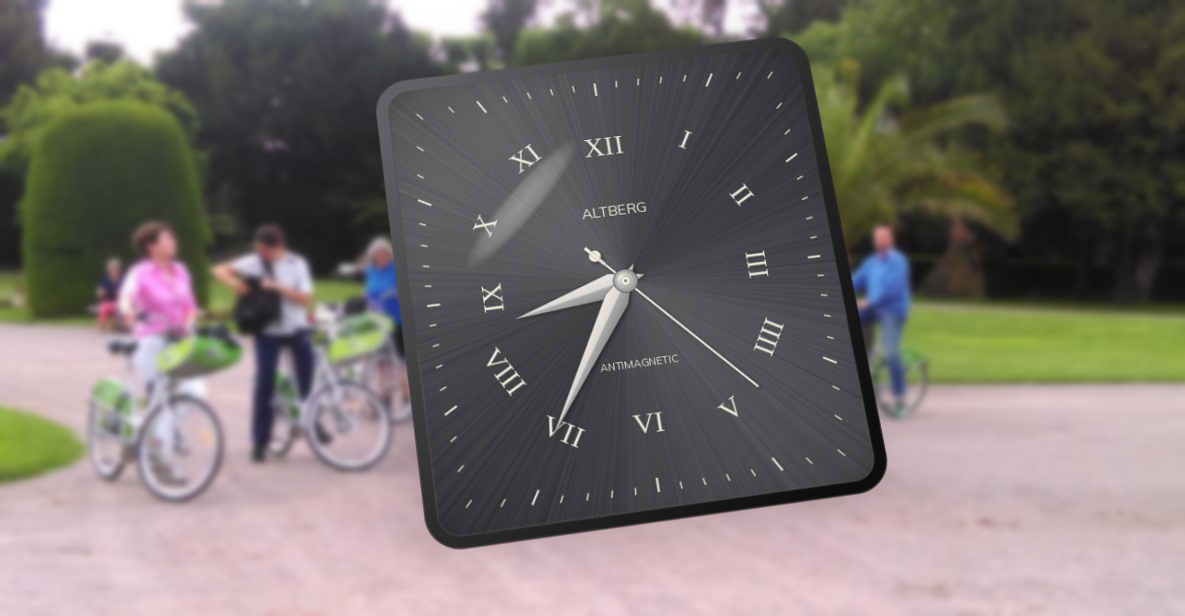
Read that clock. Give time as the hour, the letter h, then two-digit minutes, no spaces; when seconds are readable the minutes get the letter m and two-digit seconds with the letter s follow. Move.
8h35m23s
